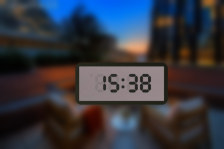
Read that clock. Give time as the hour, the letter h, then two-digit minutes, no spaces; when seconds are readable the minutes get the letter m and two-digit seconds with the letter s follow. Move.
15h38
